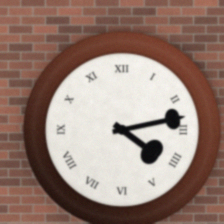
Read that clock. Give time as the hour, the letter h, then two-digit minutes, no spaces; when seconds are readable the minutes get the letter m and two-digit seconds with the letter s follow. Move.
4h13
